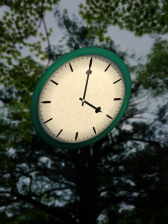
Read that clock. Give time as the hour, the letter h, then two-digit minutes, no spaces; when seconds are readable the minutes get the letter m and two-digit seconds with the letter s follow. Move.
4h00
